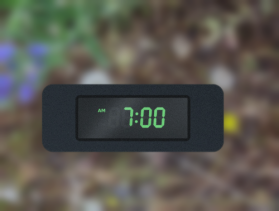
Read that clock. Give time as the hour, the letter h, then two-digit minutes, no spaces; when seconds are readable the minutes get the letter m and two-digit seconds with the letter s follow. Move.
7h00
